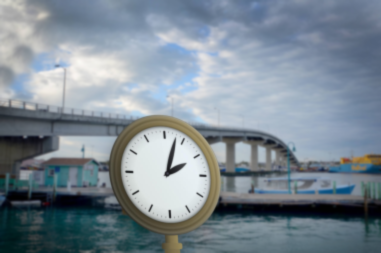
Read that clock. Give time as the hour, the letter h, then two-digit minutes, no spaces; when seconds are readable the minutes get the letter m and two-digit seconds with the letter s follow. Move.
2h03
